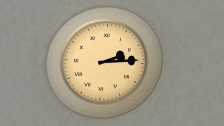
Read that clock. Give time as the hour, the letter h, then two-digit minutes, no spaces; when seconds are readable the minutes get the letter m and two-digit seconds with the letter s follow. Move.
2h14
